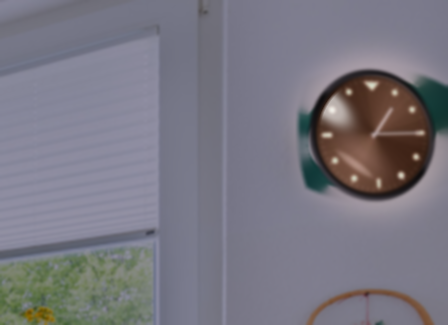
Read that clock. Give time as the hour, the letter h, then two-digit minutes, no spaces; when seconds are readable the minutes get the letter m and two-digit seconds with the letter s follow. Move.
1h15
